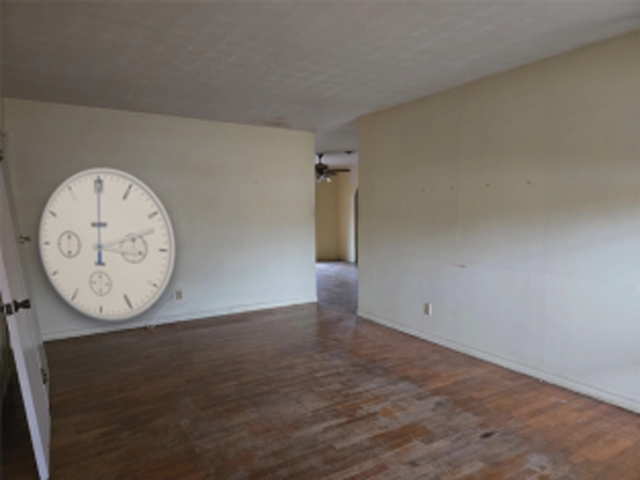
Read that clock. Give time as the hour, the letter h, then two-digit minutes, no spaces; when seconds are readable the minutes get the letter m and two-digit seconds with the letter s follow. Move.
3h12
